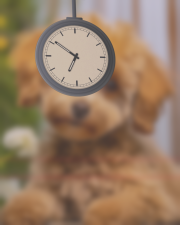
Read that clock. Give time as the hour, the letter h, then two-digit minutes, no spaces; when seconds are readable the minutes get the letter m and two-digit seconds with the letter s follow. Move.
6h51
